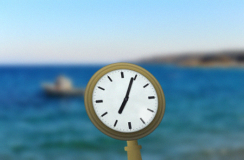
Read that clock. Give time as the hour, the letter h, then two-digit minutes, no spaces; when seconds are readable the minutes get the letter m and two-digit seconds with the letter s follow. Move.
7h04
